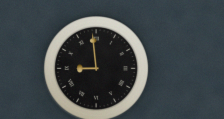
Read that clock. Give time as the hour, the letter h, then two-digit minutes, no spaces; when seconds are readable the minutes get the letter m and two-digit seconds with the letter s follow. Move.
8h59
